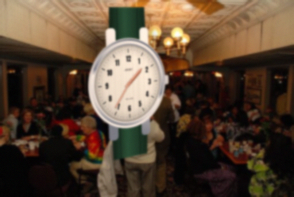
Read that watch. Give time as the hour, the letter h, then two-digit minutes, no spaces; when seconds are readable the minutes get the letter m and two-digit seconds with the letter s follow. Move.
1h36
